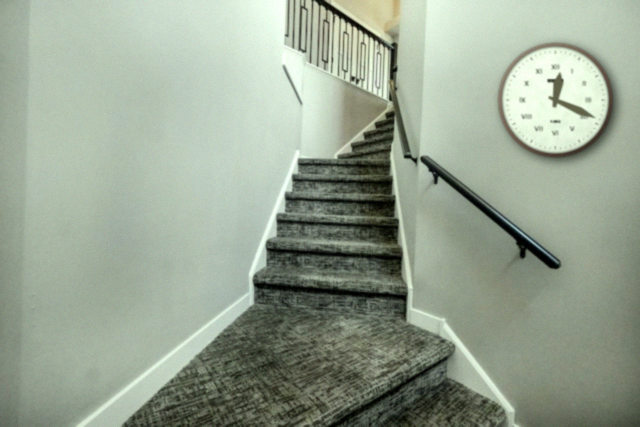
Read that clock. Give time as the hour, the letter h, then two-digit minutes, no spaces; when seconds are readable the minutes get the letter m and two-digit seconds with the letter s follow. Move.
12h19
